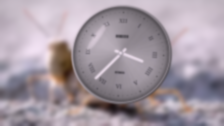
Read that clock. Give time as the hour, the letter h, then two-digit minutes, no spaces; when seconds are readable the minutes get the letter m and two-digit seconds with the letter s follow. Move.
3h37
